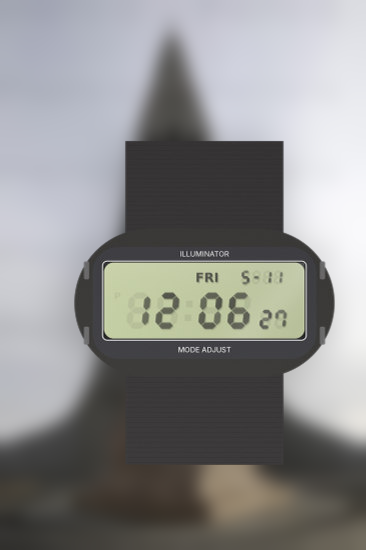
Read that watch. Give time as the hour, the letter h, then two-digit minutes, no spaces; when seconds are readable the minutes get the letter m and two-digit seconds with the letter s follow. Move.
12h06m27s
